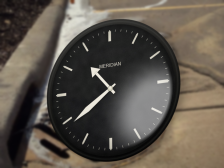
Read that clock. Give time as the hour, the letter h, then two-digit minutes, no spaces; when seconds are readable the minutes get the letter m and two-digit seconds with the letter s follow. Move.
10h39
